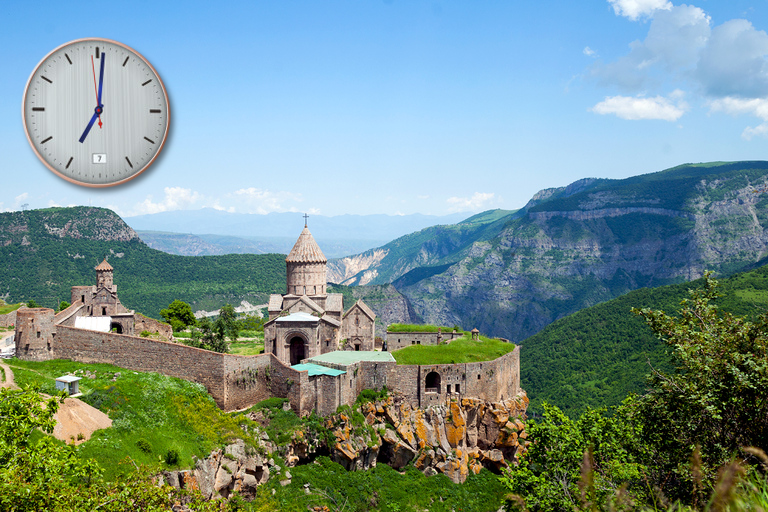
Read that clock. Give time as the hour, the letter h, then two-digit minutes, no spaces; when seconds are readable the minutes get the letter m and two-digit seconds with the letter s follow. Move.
7h00m59s
